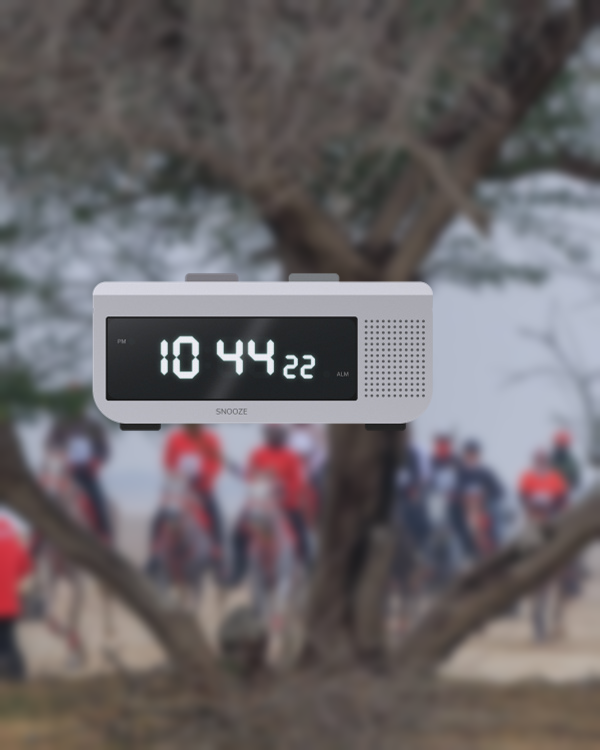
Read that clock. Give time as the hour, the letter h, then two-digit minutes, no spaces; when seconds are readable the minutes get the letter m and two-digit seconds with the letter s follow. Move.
10h44m22s
